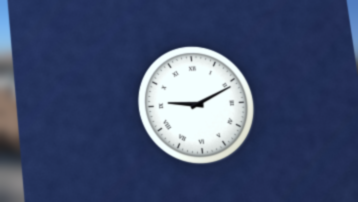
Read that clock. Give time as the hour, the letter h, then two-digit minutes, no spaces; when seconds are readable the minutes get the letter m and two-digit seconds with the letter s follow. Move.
9h11
